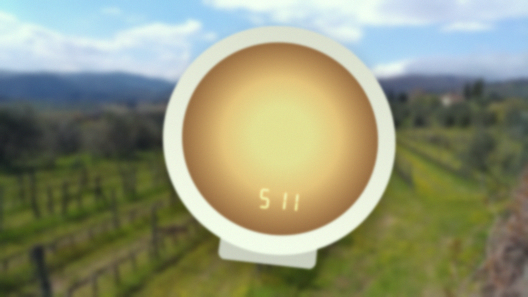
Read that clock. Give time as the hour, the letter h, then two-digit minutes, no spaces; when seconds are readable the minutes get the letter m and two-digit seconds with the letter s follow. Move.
5h11
